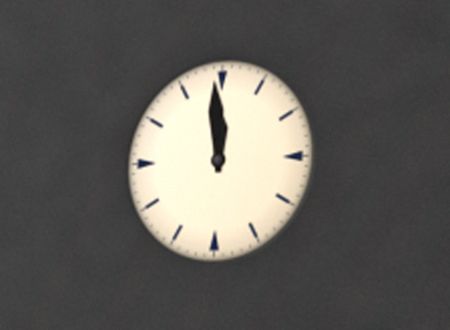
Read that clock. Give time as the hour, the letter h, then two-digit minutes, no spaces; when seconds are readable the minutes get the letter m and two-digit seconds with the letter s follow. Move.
11h59
